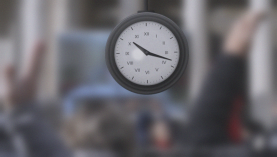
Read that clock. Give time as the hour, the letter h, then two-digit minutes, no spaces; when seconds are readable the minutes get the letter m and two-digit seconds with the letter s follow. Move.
10h18
